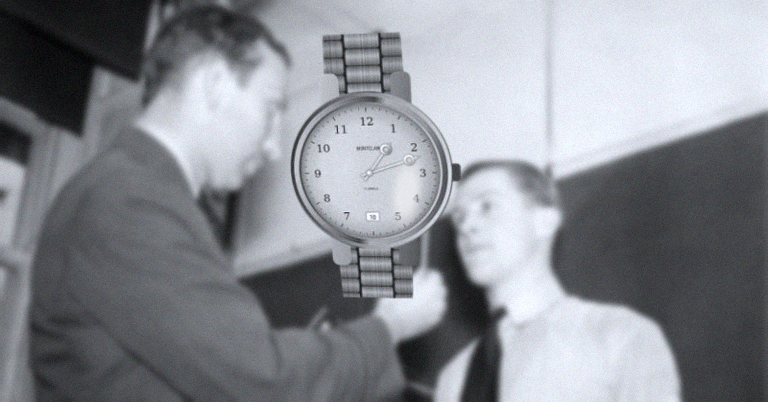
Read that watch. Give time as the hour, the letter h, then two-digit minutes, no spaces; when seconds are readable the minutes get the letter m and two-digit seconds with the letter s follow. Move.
1h12
